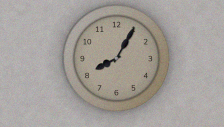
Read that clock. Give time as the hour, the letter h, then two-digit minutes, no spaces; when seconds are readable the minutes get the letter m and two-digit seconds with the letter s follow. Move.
8h05
